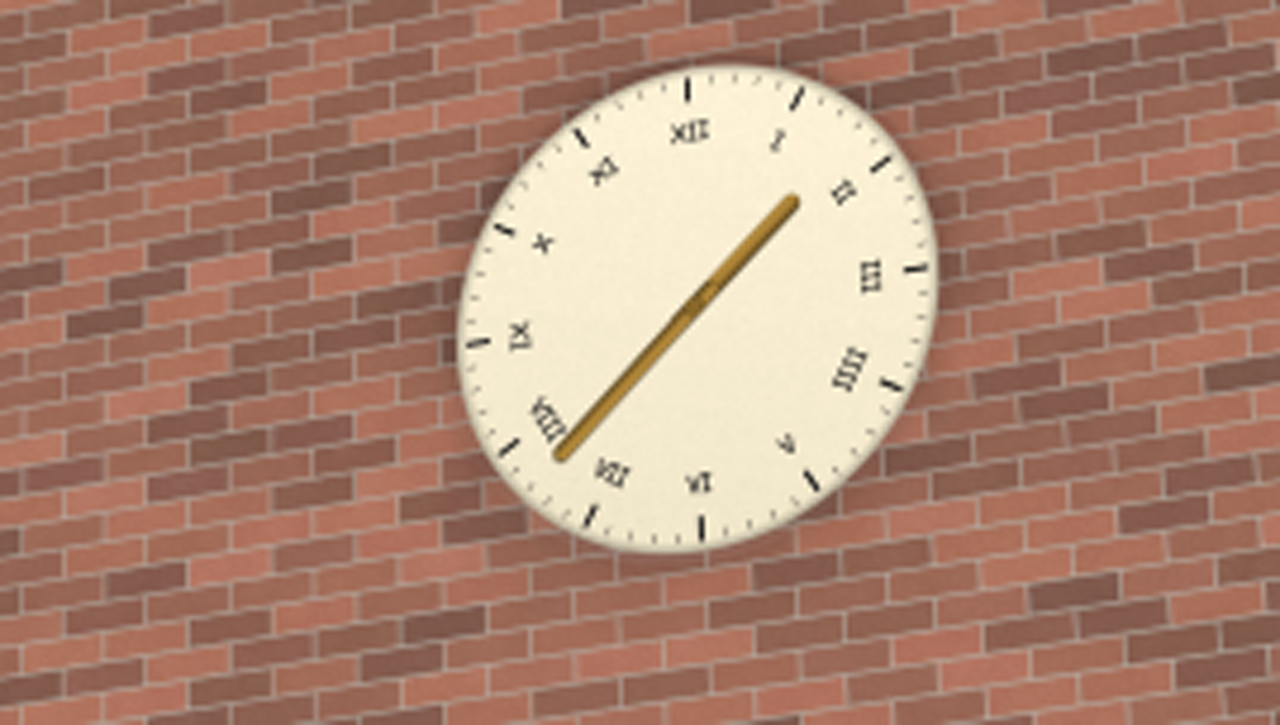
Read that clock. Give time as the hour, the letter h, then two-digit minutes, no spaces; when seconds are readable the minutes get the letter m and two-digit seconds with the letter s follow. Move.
1h38
